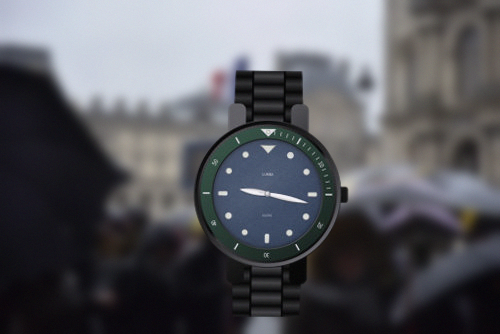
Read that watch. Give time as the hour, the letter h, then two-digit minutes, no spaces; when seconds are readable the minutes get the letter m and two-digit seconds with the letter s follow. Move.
9h17
